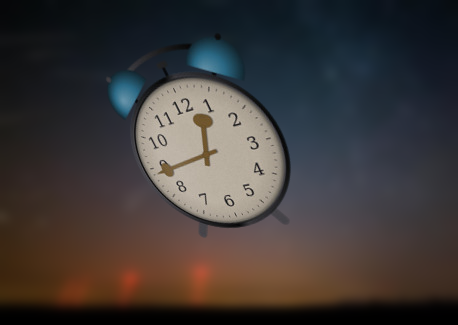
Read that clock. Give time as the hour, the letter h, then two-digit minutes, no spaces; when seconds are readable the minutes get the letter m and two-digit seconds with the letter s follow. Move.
12h44
